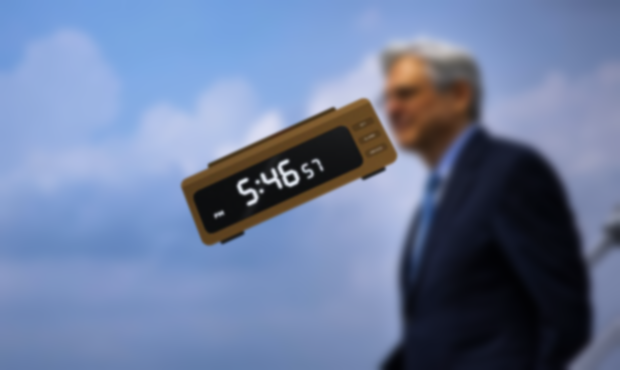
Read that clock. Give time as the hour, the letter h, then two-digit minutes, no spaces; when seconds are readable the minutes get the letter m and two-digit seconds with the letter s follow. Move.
5h46m57s
